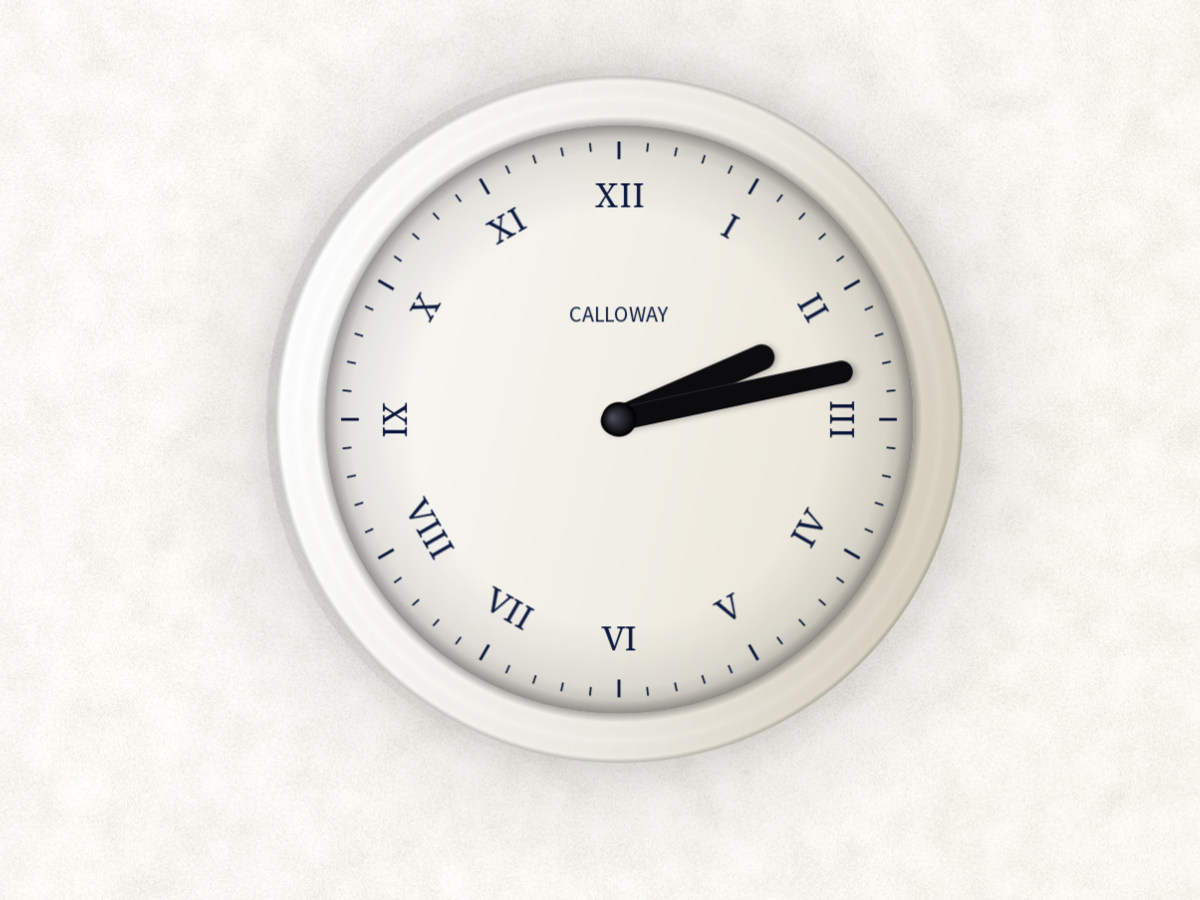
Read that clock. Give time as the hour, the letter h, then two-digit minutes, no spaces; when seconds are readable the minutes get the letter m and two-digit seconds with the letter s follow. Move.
2h13
